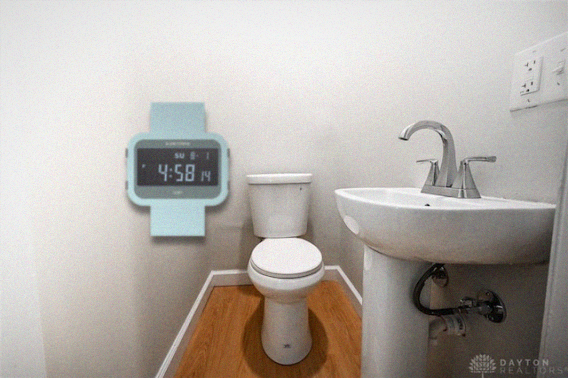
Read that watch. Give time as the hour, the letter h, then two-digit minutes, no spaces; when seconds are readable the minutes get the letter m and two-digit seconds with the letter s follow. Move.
4h58m14s
